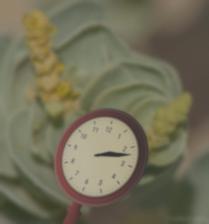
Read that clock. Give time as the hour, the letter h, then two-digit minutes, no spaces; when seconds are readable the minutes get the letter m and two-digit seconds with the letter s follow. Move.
2h12
